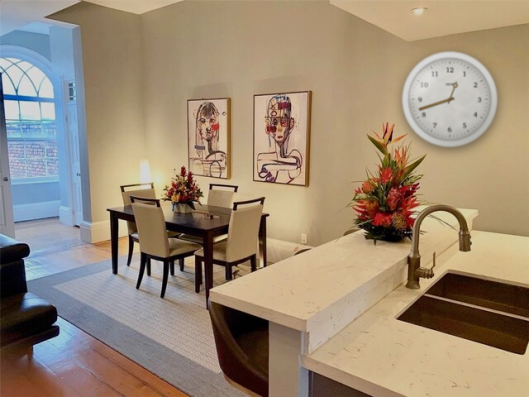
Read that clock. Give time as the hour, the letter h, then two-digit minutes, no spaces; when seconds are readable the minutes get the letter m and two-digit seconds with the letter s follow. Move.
12h42
